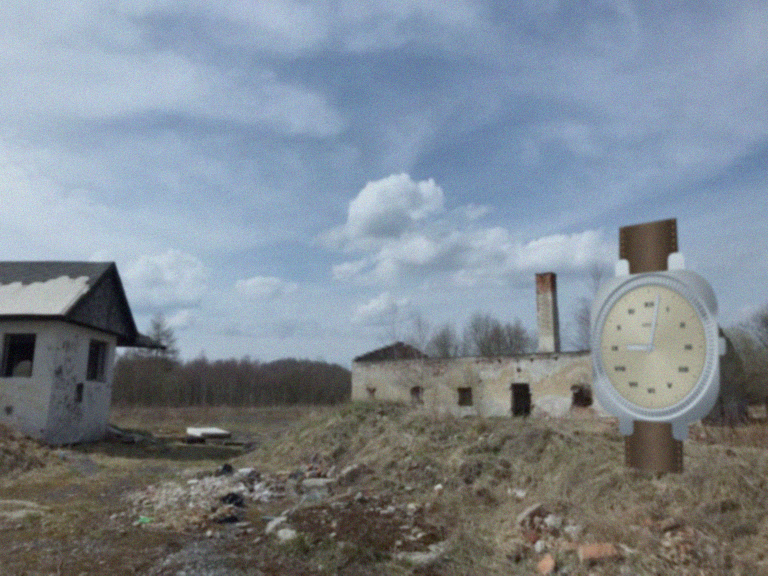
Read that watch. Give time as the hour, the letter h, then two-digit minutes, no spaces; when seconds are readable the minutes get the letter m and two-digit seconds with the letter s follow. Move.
9h02
